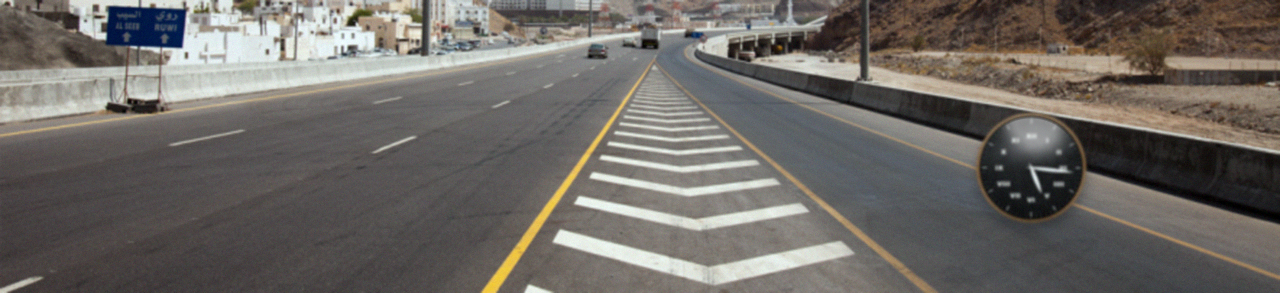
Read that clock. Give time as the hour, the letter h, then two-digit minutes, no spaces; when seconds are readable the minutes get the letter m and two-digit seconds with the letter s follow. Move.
5h16
